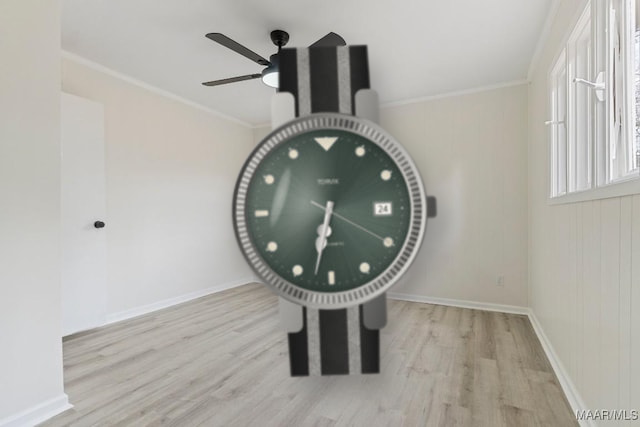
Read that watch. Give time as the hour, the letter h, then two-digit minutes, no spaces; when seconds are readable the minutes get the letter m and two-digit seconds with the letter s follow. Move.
6h32m20s
